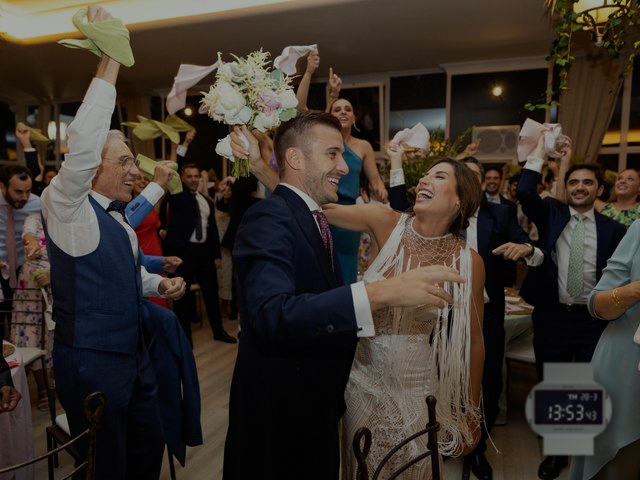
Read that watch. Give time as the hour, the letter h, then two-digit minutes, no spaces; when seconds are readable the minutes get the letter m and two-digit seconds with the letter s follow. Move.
13h53
